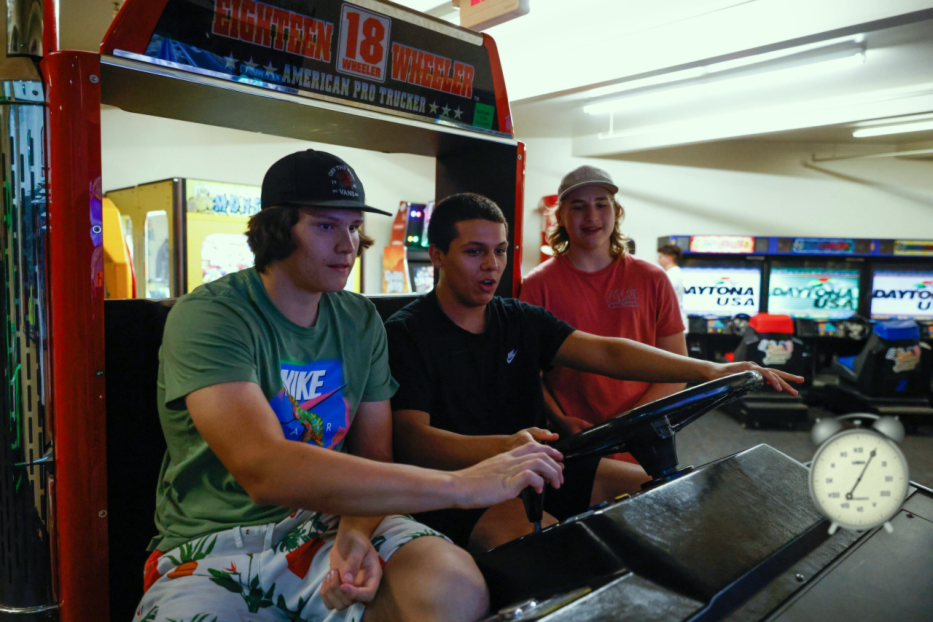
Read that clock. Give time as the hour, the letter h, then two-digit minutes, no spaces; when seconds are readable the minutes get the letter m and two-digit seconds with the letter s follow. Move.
7h05
